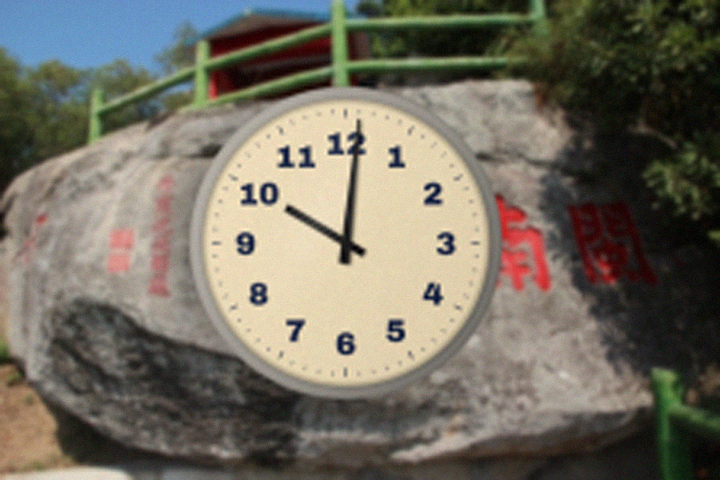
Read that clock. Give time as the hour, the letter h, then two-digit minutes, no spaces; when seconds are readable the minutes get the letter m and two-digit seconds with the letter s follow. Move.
10h01
